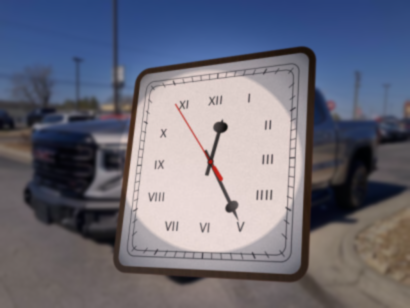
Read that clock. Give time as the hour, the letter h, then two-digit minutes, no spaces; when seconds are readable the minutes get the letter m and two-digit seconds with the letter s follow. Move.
12h24m54s
